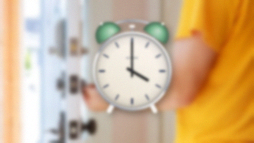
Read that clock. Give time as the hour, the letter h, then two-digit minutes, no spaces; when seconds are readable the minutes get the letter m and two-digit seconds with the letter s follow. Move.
4h00
